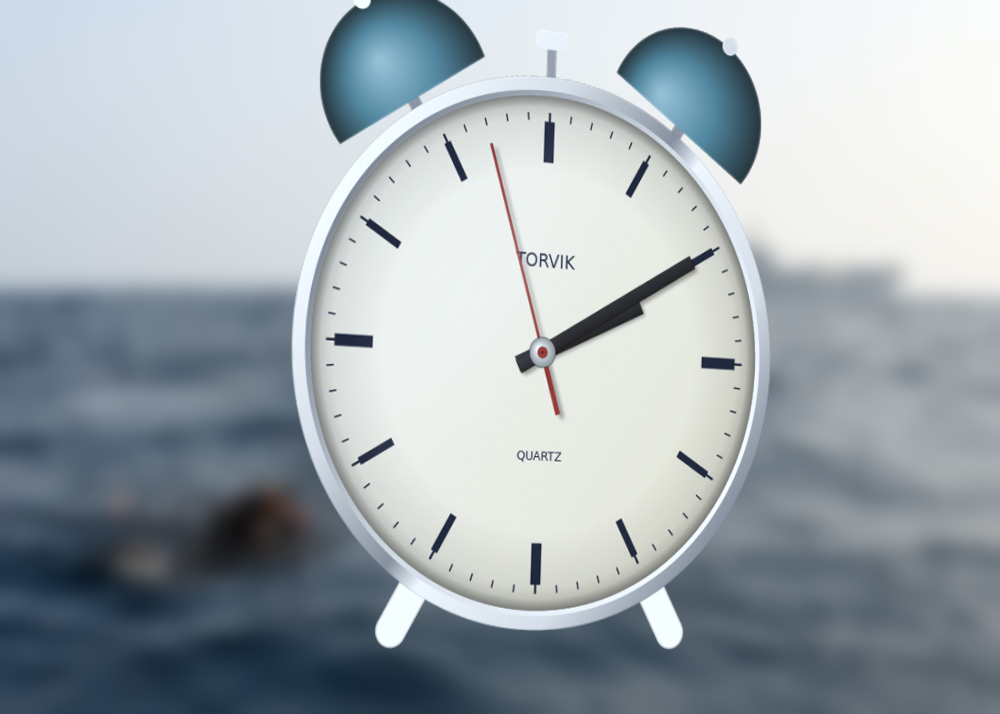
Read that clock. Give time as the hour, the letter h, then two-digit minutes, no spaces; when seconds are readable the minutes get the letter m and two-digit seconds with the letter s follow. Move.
2h09m57s
